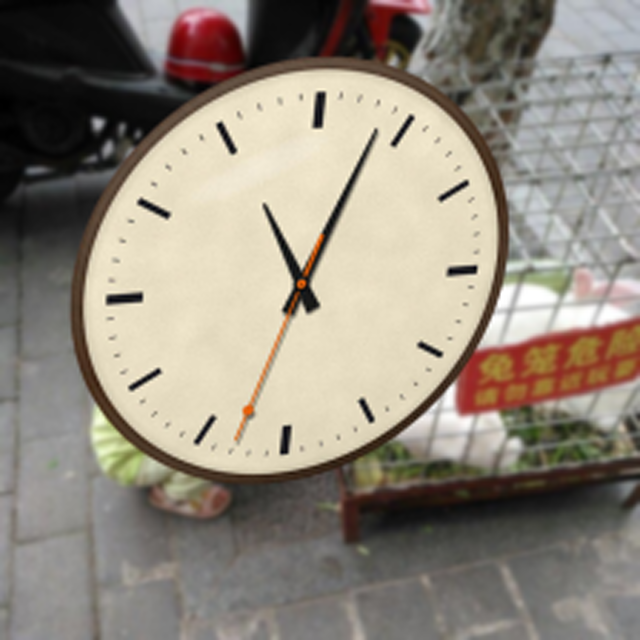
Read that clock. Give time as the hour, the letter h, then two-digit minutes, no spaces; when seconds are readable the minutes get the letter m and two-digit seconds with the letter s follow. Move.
11h03m33s
